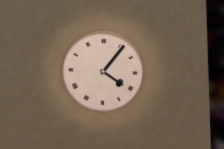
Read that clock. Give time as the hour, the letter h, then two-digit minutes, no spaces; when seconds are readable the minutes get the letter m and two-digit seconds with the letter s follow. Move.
4h06
